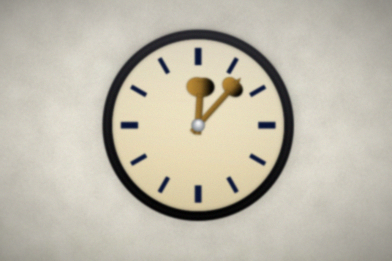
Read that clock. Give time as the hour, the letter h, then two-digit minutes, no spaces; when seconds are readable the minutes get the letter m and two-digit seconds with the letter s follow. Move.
12h07
